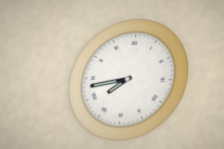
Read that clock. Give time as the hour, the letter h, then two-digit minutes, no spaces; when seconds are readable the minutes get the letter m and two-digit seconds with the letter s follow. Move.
7h43
